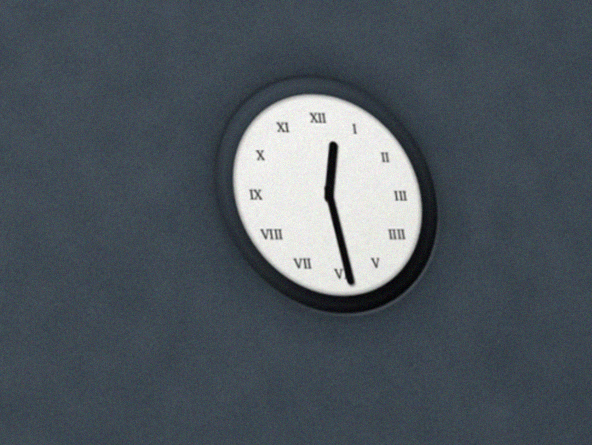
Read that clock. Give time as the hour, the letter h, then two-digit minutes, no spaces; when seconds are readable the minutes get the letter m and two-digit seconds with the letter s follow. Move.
12h29
